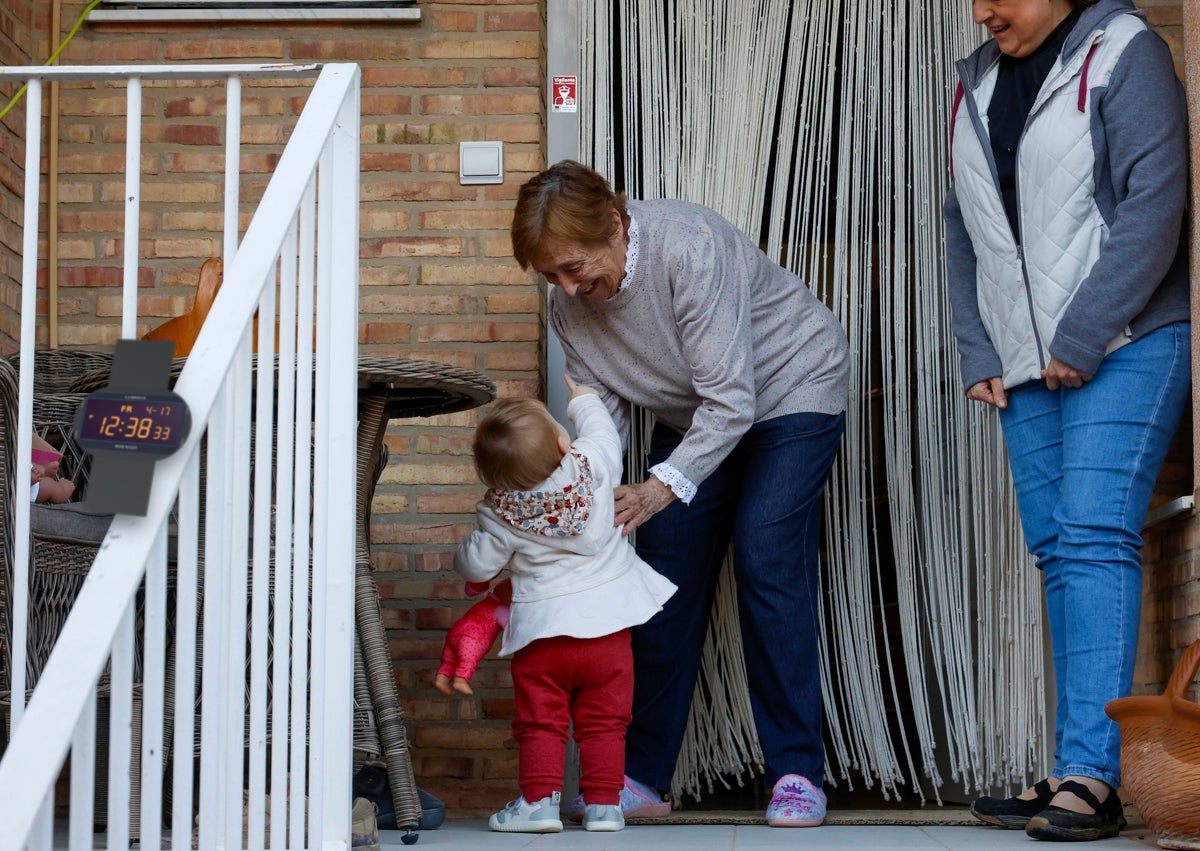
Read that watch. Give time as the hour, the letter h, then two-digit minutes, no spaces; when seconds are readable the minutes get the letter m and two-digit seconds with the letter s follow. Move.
12h38m33s
